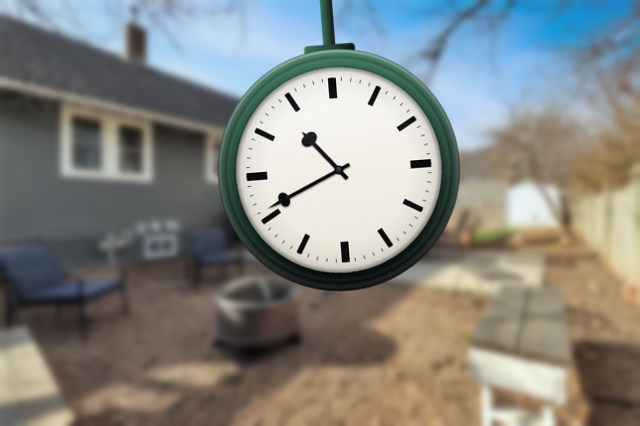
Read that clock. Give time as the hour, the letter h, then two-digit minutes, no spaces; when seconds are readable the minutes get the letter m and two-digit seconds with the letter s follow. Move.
10h41
